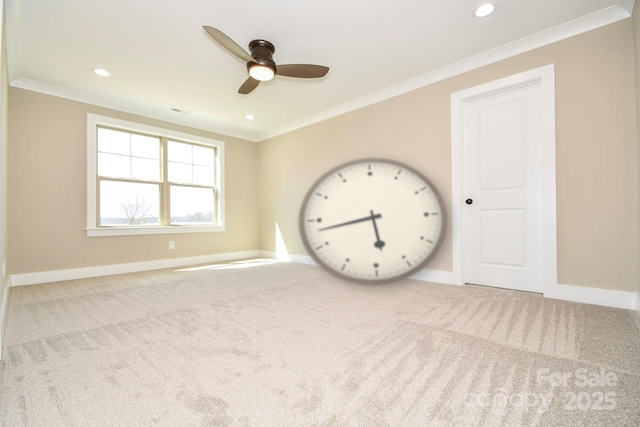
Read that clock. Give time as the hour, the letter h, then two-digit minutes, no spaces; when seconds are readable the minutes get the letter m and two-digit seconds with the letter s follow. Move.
5h43
